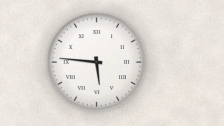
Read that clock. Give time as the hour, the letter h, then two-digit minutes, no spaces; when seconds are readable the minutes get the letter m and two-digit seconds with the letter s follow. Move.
5h46
